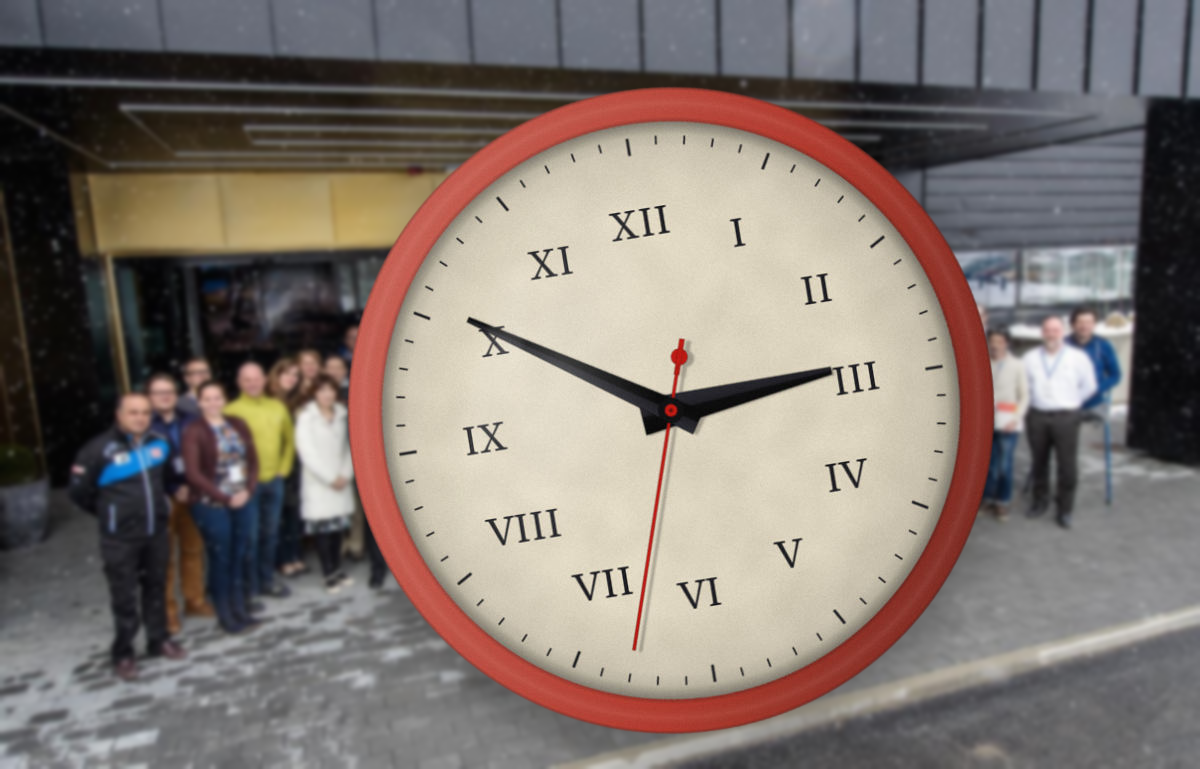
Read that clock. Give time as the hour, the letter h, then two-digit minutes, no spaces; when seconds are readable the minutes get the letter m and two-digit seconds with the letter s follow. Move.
2h50m33s
